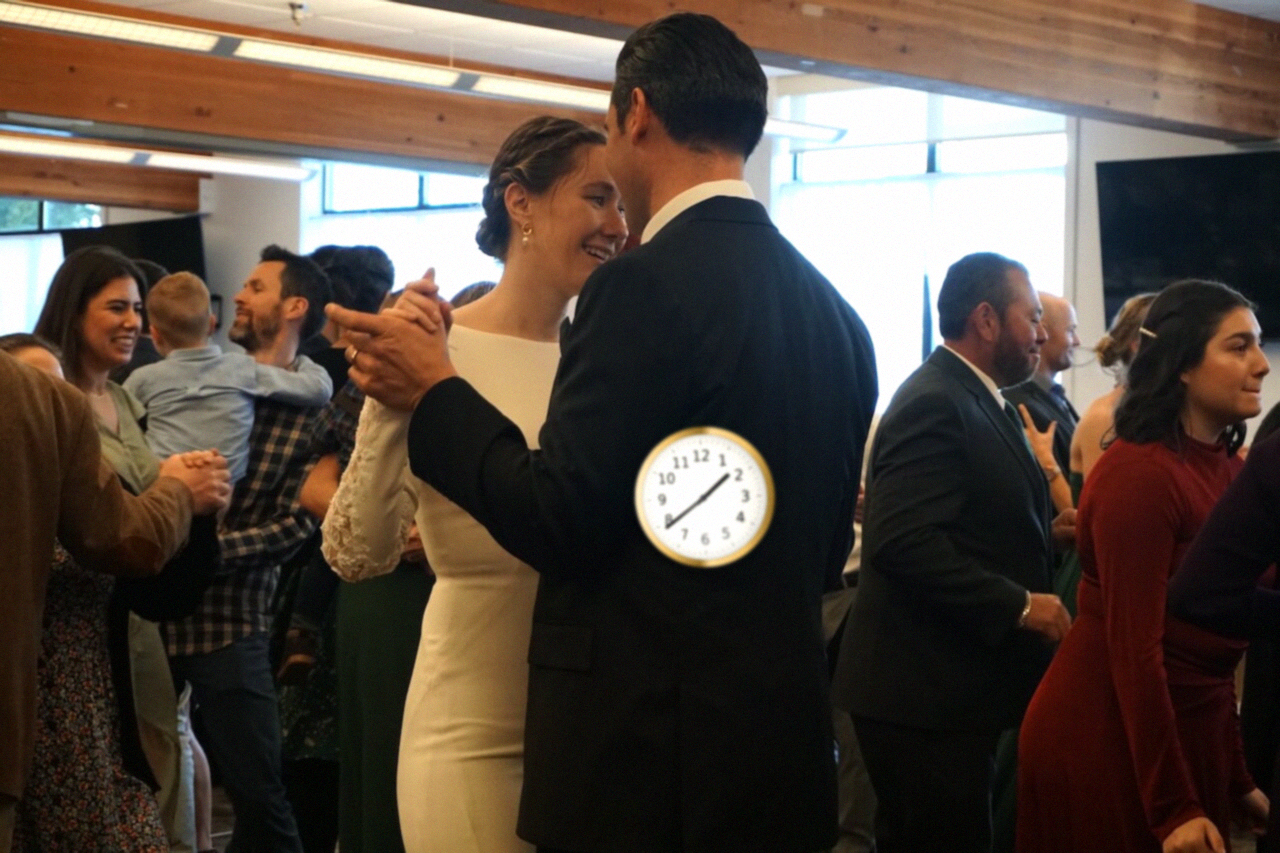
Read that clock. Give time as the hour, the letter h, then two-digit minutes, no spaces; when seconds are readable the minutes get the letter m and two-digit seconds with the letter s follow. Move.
1h39
